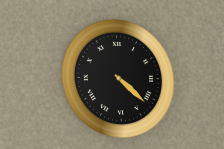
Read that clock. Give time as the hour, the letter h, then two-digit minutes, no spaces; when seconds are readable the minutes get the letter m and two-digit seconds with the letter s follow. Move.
4h22
